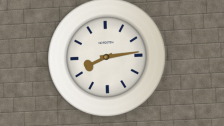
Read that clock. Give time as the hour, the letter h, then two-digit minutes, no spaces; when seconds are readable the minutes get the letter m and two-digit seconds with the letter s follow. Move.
8h14
